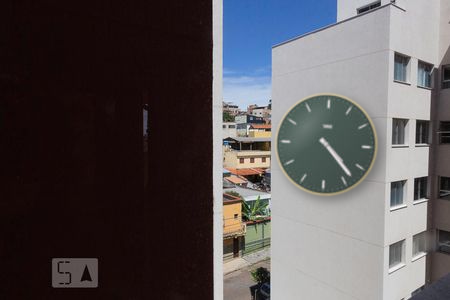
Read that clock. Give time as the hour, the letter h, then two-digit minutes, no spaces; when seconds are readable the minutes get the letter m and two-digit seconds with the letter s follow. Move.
4h23
